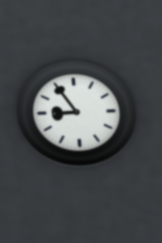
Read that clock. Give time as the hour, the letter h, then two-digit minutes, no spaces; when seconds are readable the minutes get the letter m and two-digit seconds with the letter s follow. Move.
8h55
